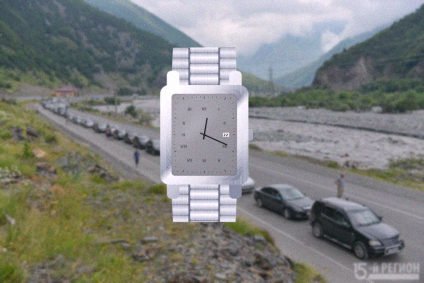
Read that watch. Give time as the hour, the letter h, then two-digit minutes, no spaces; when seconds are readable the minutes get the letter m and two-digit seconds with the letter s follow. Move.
12h19
